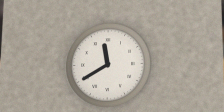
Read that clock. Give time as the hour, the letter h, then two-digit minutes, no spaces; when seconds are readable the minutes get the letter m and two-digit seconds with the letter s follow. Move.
11h40
